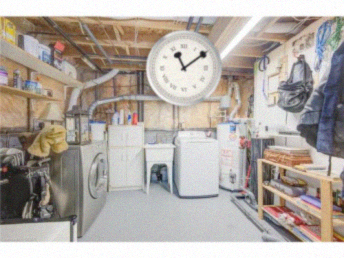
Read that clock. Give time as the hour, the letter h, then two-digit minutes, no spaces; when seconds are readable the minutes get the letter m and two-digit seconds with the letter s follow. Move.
11h09
